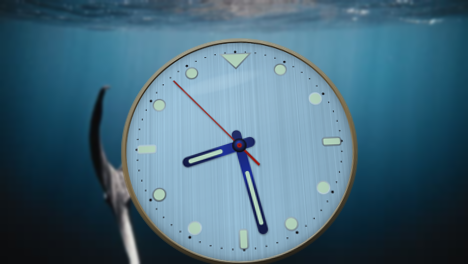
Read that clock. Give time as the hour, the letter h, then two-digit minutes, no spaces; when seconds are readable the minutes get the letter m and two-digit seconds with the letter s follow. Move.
8h27m53s
